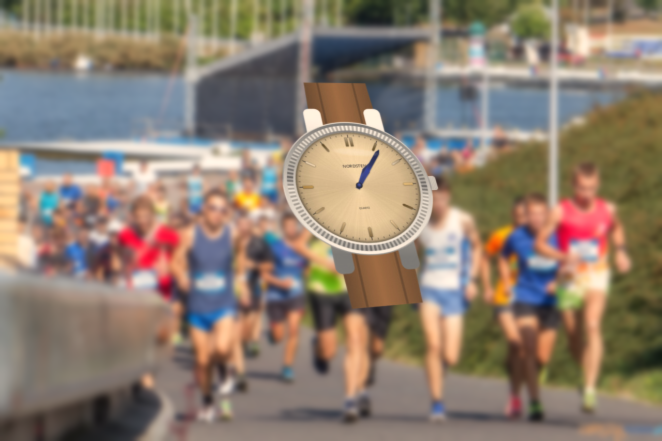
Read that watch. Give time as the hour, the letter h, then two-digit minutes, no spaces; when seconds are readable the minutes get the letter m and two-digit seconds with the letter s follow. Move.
1h06
